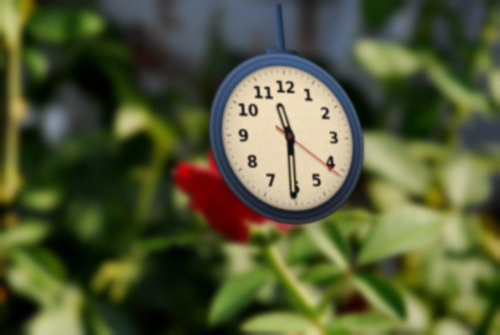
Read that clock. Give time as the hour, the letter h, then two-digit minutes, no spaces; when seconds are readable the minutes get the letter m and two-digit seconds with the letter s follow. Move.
11h30m21s
